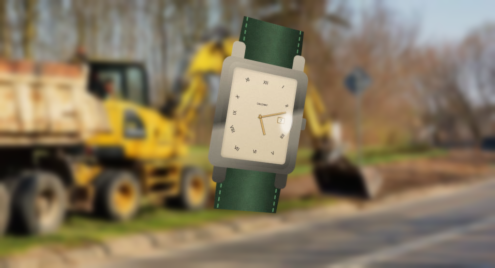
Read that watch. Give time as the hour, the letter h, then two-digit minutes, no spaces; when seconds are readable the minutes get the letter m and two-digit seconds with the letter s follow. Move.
5h12
